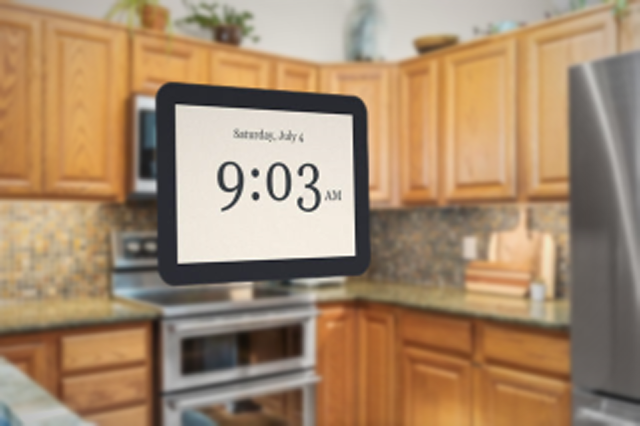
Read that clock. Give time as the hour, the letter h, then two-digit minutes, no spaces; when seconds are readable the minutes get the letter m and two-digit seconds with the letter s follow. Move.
9h03
